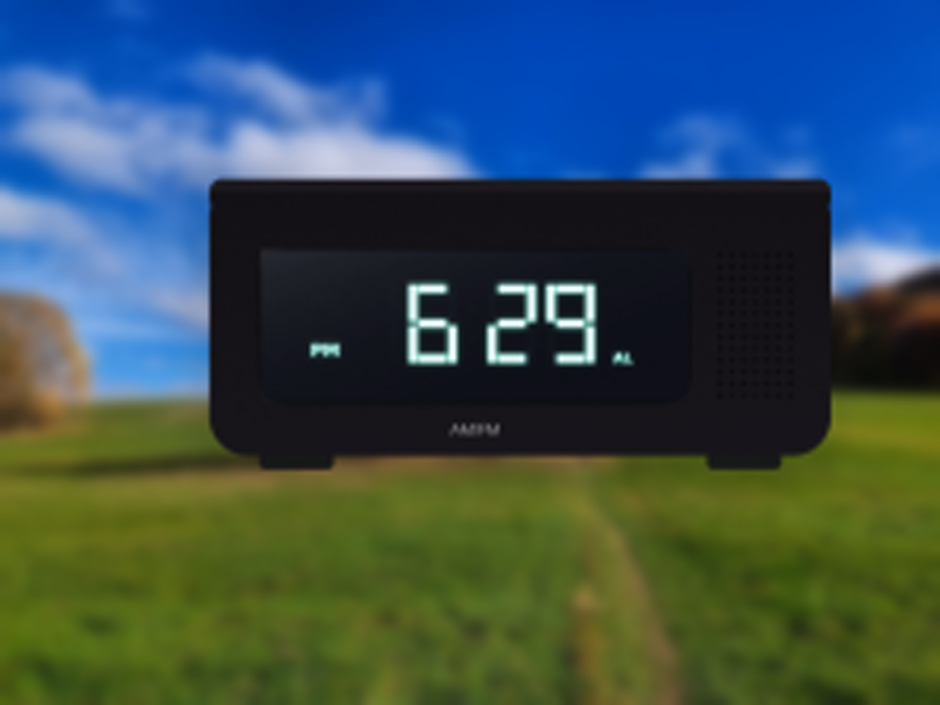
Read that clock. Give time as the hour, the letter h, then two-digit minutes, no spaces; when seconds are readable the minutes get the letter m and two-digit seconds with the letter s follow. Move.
6h29
